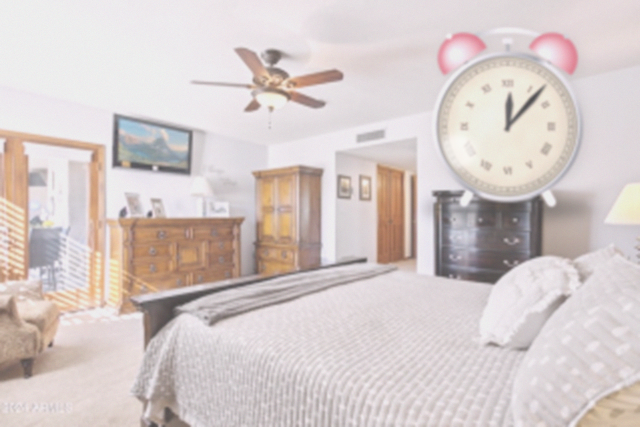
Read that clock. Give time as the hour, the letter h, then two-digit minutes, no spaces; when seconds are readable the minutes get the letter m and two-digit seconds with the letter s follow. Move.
12h07
